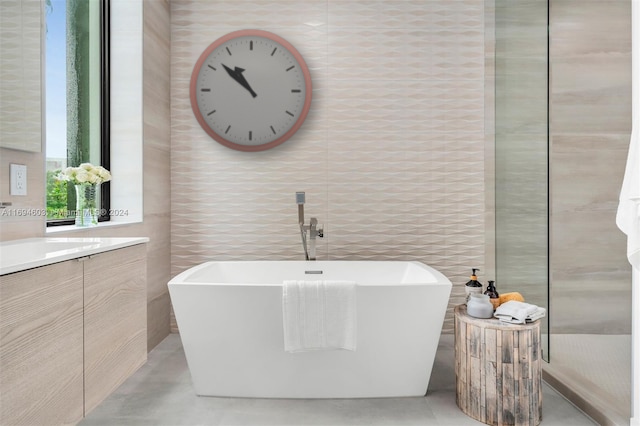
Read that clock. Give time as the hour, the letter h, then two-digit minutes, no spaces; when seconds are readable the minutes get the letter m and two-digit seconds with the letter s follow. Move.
10h52
